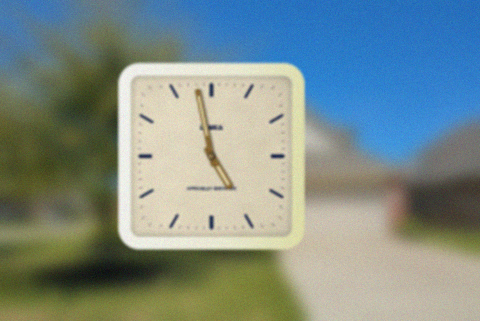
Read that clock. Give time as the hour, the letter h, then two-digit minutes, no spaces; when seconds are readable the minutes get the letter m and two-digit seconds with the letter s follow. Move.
4h58
